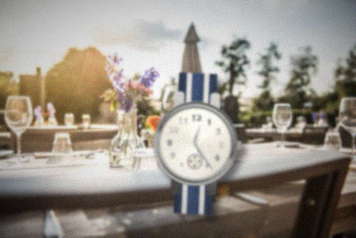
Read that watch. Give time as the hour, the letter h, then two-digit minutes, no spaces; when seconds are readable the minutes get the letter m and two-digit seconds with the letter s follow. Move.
12h24
